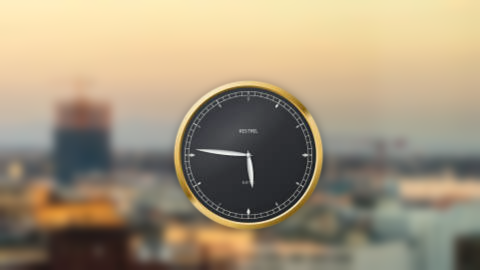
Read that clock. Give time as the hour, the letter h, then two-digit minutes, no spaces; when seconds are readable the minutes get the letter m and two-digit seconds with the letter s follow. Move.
5h46
